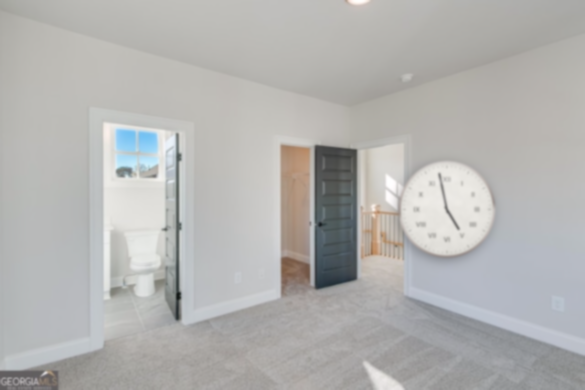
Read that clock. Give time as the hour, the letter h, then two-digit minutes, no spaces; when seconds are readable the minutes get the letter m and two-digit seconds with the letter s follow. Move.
4h58
